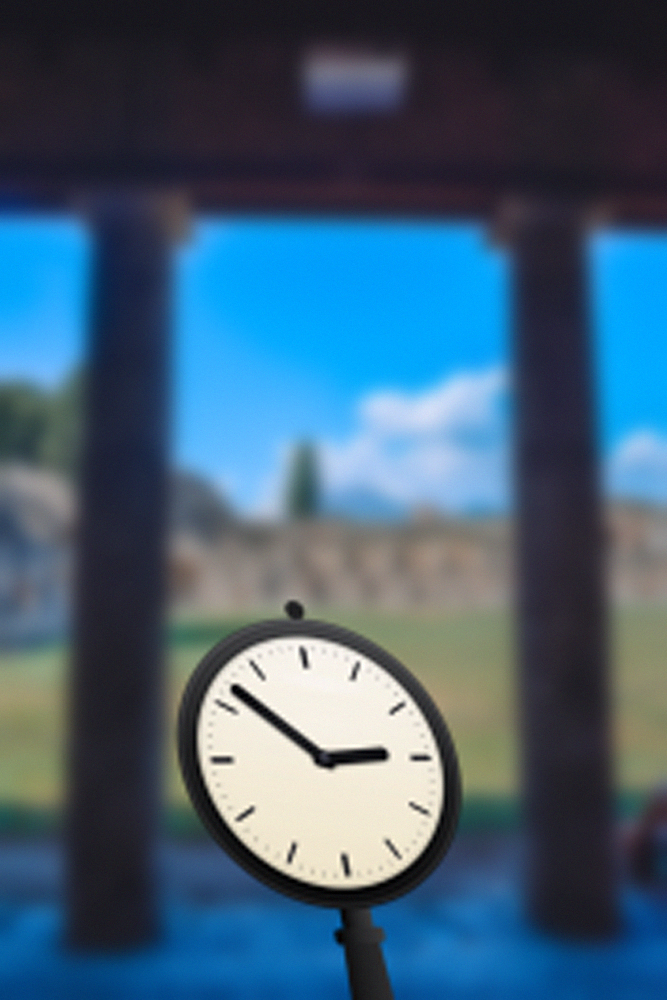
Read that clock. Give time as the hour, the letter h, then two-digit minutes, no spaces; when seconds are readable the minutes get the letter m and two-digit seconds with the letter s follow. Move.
2h52
